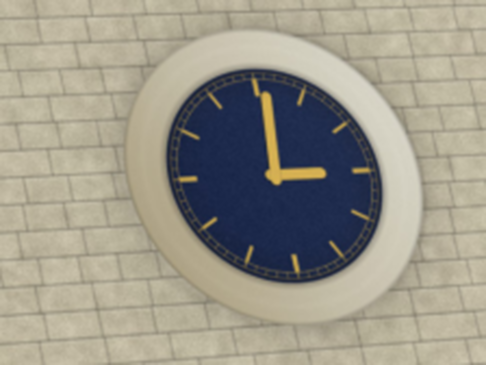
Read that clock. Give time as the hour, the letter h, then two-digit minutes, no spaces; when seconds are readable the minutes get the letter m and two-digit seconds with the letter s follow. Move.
3h01
